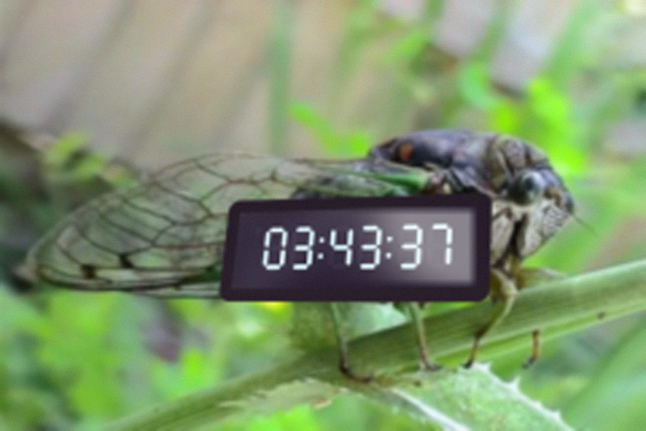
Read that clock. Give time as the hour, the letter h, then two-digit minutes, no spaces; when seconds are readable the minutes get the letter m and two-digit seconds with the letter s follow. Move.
3h43m37s
